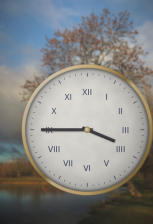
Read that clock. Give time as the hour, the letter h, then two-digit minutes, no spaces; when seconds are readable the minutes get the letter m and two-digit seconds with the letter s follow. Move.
3h45
